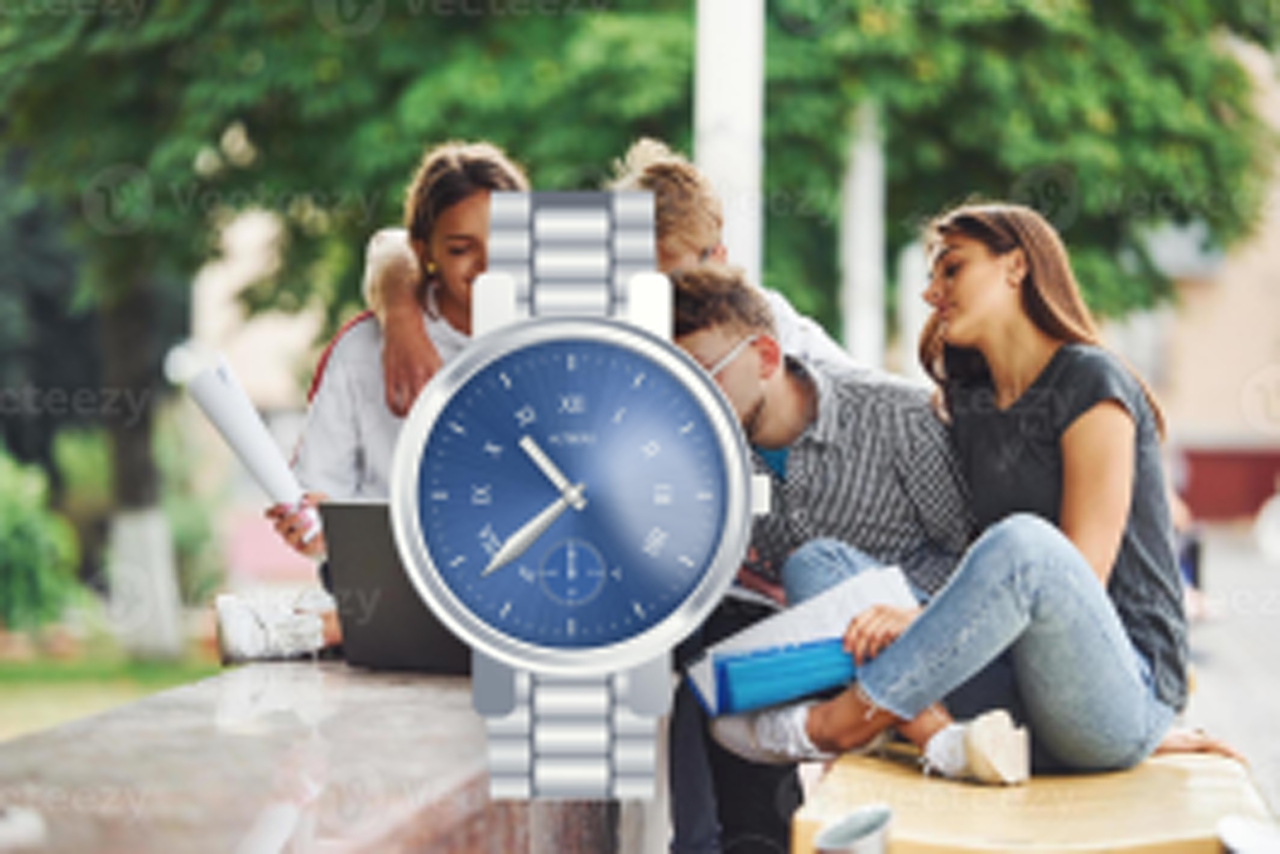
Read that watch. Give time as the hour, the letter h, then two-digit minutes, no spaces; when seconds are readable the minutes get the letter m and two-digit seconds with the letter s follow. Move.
10h38
